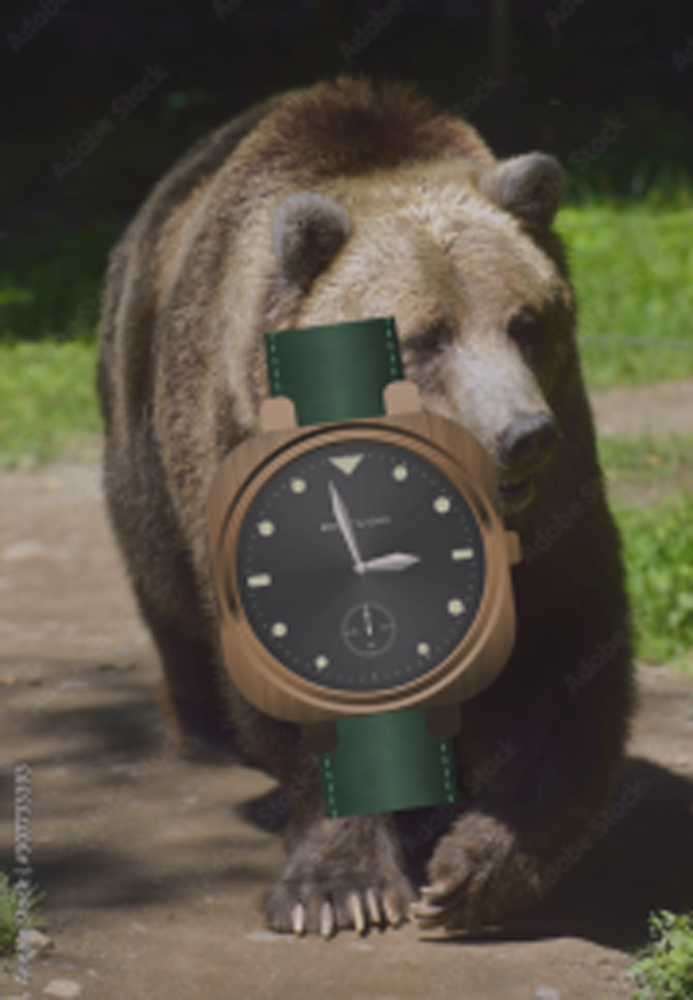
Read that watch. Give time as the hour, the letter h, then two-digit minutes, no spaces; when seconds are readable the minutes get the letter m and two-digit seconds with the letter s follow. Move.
2h58
